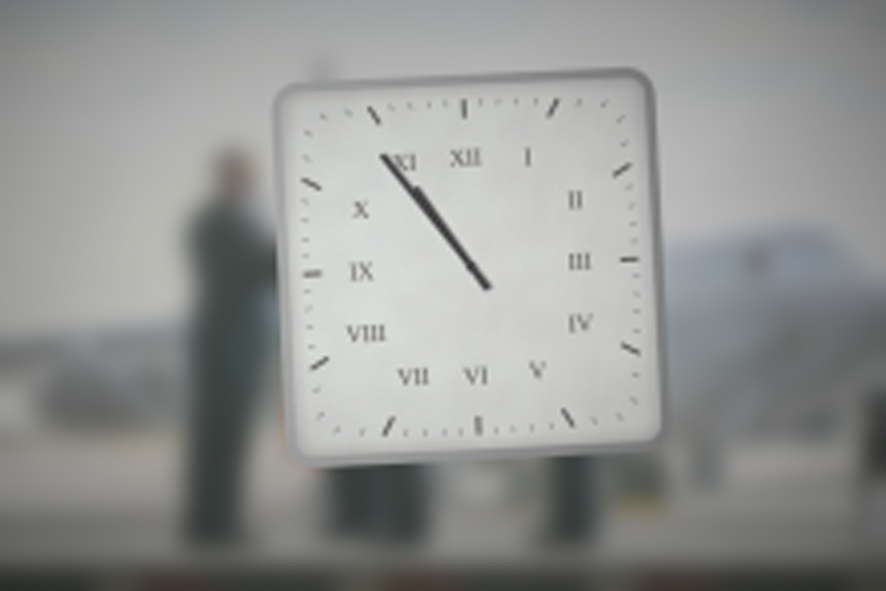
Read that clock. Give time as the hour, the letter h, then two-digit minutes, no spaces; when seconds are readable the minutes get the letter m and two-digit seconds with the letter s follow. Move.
10h54
